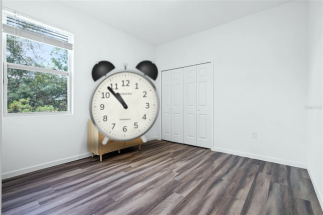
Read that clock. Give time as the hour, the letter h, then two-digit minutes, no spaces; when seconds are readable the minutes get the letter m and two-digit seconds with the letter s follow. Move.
10h53
